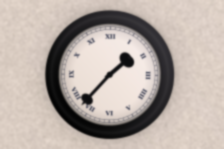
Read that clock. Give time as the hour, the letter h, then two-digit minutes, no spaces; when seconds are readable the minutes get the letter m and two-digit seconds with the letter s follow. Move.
1h37
